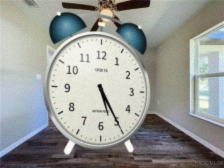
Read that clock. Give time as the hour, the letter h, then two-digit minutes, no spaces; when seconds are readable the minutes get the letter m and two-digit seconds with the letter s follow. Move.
5h25
